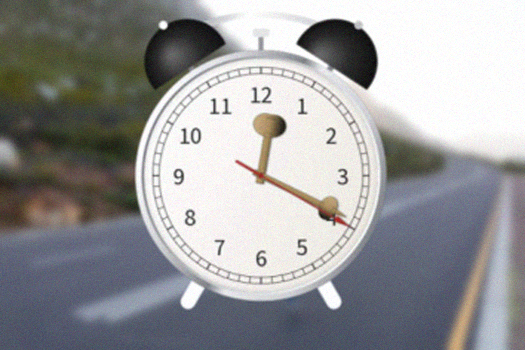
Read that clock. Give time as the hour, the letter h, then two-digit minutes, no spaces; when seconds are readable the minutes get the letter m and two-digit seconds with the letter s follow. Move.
12h19m20s
